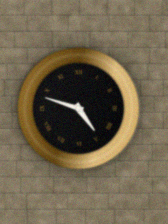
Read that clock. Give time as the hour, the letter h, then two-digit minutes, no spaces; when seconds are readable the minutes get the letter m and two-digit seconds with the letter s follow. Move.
4h48
